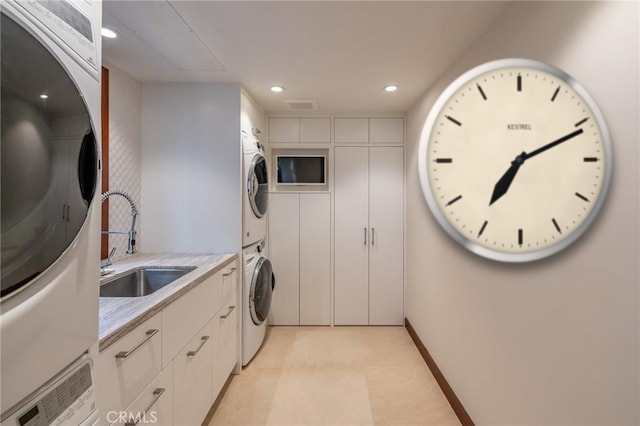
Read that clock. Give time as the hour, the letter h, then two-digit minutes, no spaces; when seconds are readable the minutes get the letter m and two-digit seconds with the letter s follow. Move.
7h11
